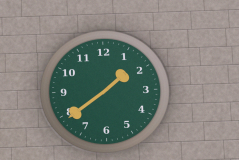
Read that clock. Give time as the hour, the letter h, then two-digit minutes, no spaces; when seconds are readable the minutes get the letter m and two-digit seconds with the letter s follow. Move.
1h39
